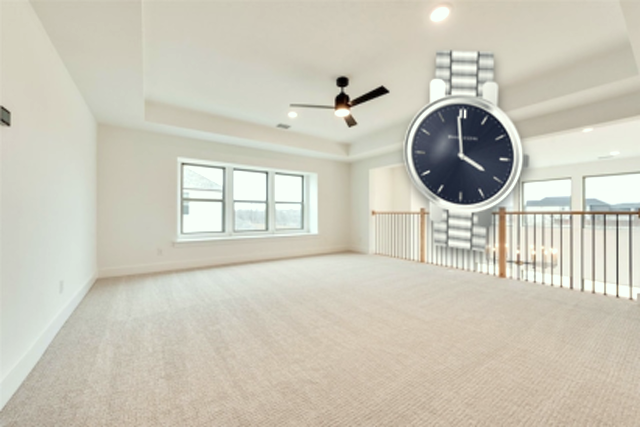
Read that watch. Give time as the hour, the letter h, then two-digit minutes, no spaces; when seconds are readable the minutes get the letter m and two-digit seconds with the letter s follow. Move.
3h59
